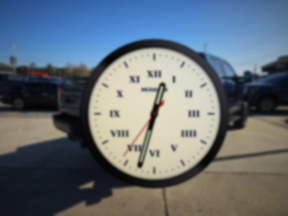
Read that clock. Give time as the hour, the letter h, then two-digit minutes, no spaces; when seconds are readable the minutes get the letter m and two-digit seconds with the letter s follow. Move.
12h32m36s
